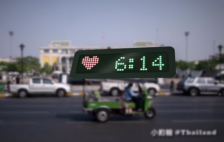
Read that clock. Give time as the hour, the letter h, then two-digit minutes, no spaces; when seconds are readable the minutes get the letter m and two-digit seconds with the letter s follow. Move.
6h14
